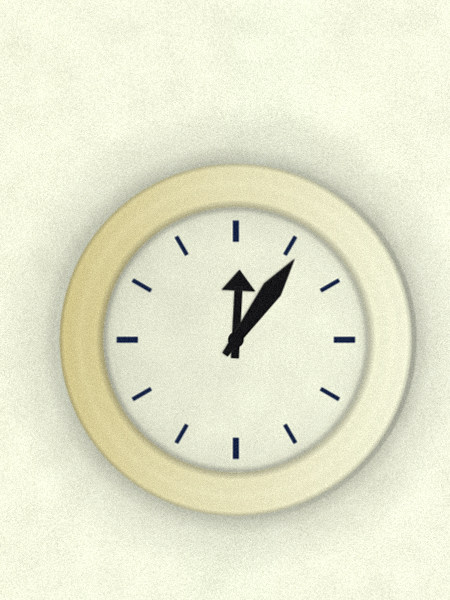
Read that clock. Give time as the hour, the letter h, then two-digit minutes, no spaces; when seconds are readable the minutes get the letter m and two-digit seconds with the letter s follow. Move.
12h06
